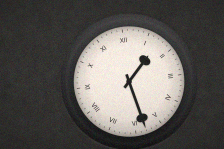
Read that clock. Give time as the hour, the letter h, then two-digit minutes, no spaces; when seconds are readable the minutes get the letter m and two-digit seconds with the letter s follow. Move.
1h28
